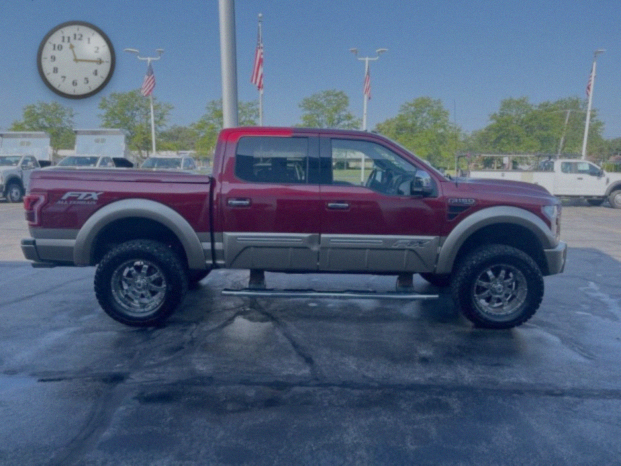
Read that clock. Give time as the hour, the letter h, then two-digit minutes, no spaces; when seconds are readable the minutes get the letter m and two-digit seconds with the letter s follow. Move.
11h15
